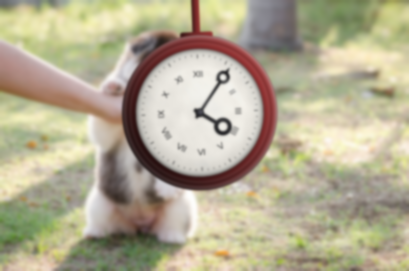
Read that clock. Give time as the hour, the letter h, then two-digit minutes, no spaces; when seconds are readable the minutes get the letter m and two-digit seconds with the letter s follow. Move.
4h06
